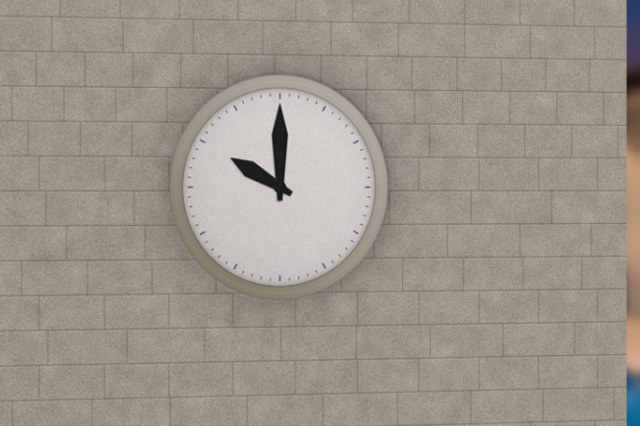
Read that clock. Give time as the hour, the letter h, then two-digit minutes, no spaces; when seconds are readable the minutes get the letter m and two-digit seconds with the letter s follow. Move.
10h00
